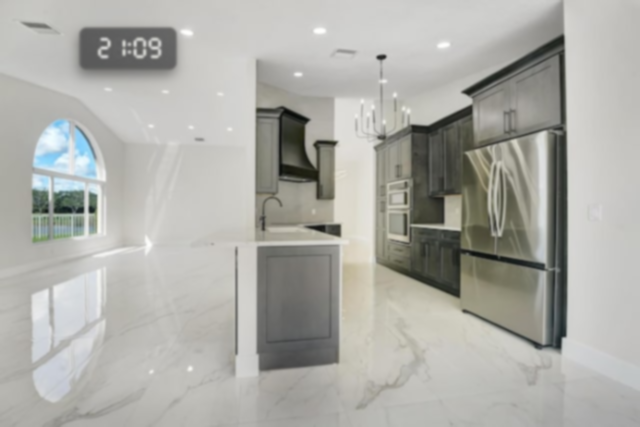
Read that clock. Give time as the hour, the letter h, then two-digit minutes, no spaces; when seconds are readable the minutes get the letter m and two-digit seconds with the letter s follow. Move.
21h09
